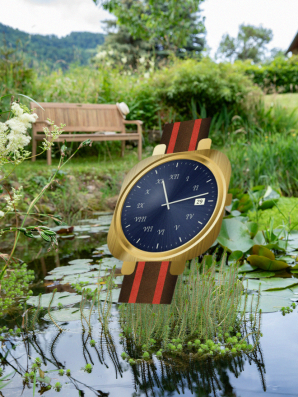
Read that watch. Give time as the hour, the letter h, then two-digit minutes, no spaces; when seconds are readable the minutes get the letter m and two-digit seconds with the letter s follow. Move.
11h13
